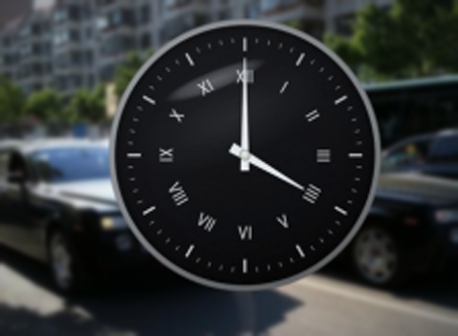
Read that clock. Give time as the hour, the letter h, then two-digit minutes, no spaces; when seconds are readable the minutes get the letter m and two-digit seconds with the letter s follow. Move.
4h00
